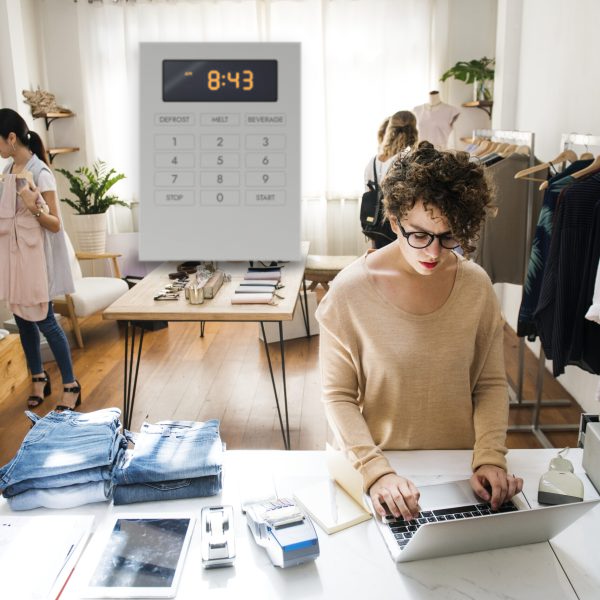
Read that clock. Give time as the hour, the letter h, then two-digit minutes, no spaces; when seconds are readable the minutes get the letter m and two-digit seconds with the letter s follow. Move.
8h43
